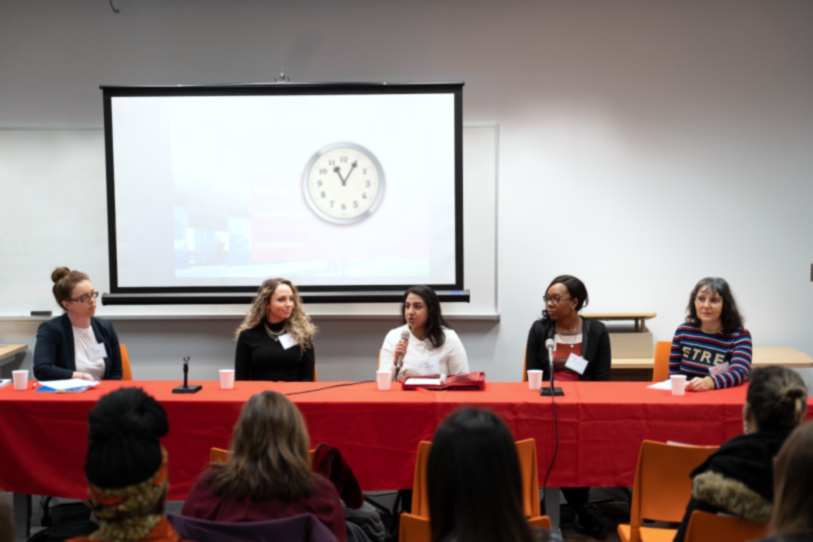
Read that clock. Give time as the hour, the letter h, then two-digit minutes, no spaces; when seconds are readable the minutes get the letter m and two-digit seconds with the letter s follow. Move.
11h05
